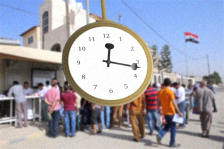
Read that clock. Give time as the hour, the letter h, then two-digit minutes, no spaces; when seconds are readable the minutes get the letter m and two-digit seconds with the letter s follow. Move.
12h17
